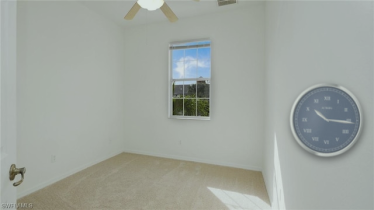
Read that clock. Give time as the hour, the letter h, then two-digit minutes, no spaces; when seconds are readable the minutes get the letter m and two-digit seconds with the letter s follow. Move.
10h16
